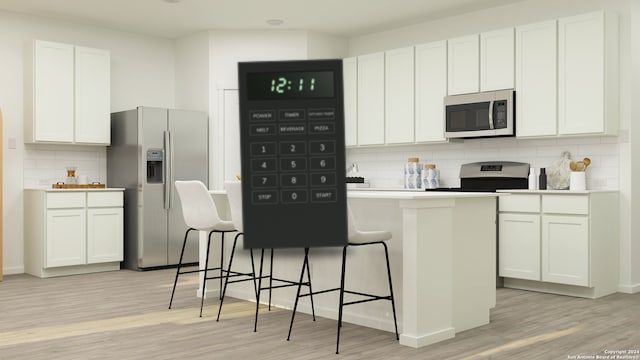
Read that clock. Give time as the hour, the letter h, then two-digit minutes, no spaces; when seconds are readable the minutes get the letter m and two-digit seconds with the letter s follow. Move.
12h11
